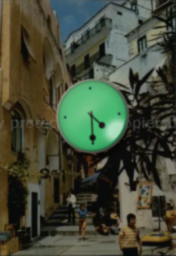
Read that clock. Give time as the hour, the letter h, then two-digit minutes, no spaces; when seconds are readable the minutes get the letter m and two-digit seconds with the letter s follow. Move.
4h30
